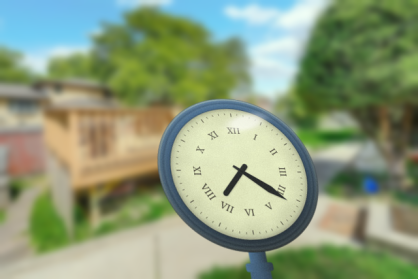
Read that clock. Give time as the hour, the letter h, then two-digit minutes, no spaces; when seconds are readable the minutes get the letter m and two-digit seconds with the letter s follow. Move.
7h21
